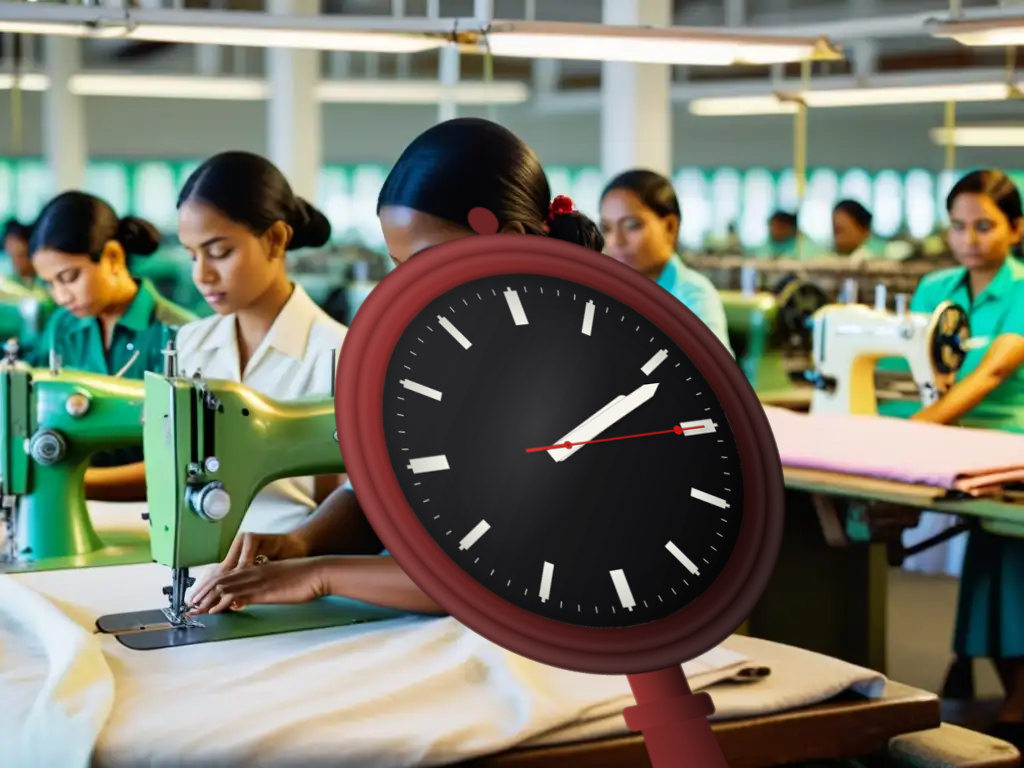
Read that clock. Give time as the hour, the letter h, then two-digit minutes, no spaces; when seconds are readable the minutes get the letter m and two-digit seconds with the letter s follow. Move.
2h11m15s
